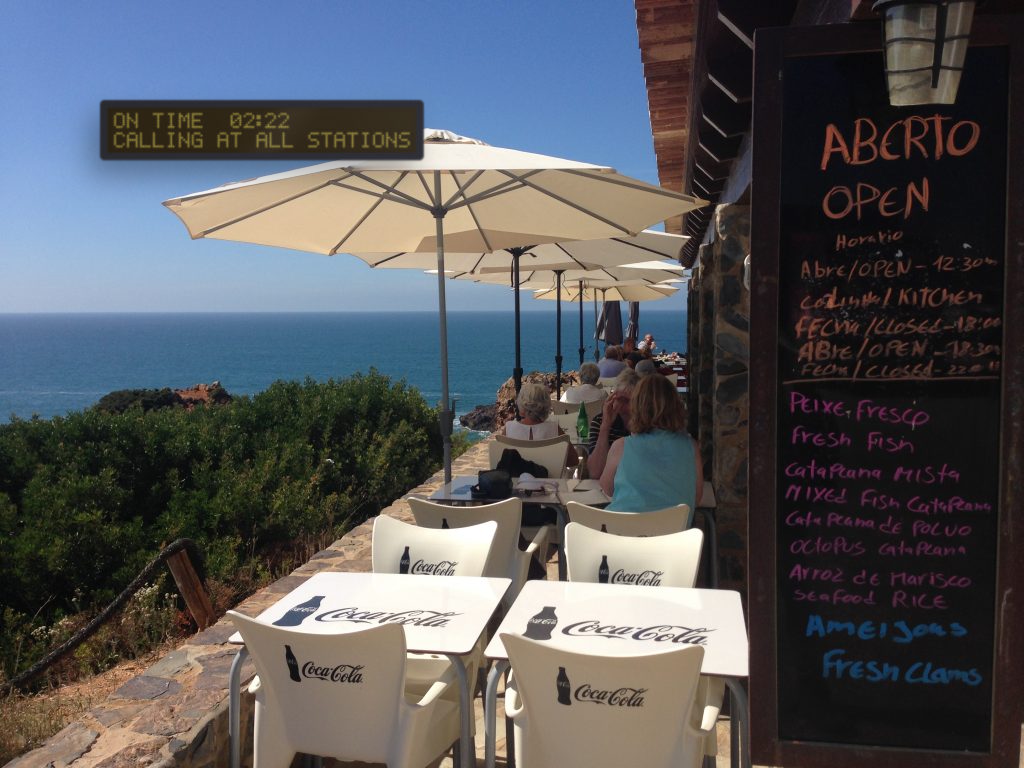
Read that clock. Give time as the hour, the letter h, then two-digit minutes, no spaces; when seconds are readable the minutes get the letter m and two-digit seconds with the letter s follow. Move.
2h22
